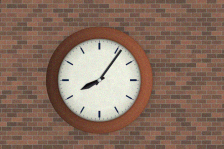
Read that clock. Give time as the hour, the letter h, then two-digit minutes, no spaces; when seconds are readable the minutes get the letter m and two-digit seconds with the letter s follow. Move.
8h06
